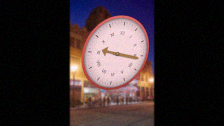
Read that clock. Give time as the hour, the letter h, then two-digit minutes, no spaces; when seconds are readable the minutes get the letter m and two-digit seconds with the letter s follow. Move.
9h16
